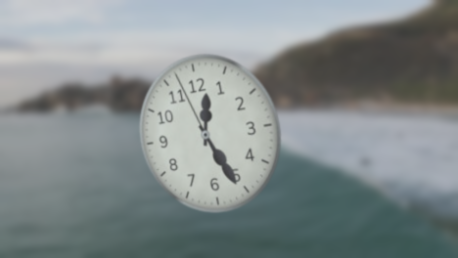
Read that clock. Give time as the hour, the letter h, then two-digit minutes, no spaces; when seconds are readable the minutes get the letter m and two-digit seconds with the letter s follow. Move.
12h25m57s
